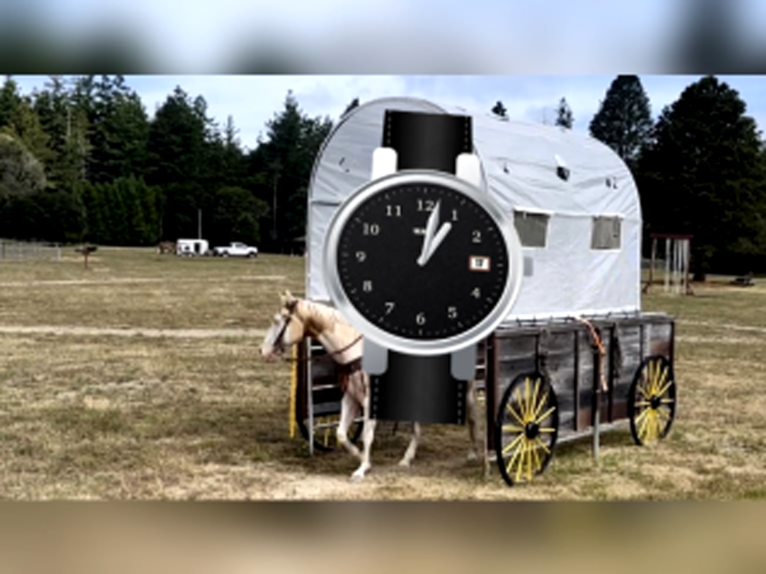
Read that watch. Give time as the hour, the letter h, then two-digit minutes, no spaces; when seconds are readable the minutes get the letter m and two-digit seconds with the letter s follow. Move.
1h02
